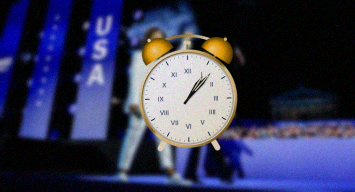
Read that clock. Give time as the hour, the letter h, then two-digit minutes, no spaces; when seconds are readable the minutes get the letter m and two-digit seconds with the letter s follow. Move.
1h07
